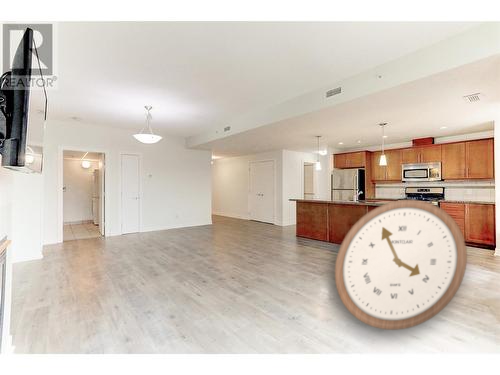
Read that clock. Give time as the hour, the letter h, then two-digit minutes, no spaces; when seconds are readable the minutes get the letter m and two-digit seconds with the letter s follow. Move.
3h55
